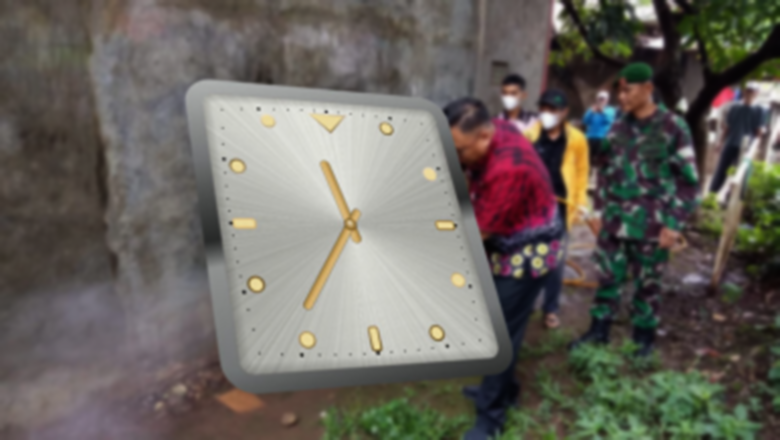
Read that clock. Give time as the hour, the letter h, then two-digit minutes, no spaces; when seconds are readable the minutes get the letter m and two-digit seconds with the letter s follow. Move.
11h36
